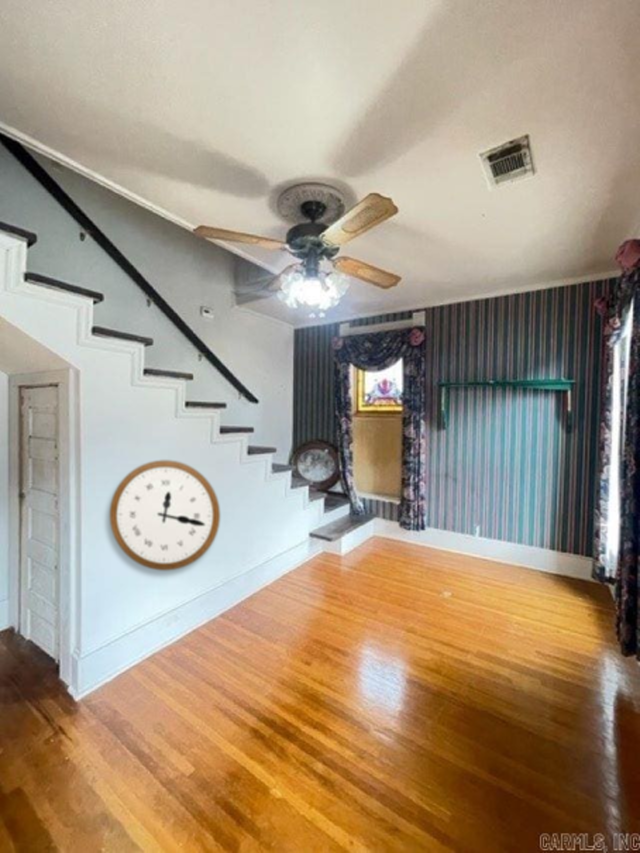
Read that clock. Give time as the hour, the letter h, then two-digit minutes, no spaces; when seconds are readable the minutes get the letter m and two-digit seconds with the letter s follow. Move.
12h17
